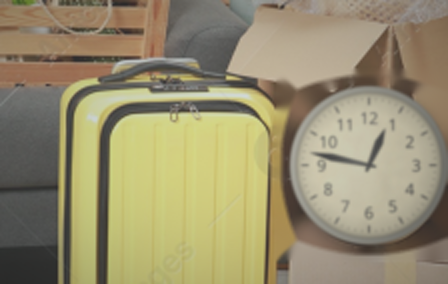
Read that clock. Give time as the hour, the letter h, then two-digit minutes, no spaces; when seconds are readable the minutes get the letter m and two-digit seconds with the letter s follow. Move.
12h47
